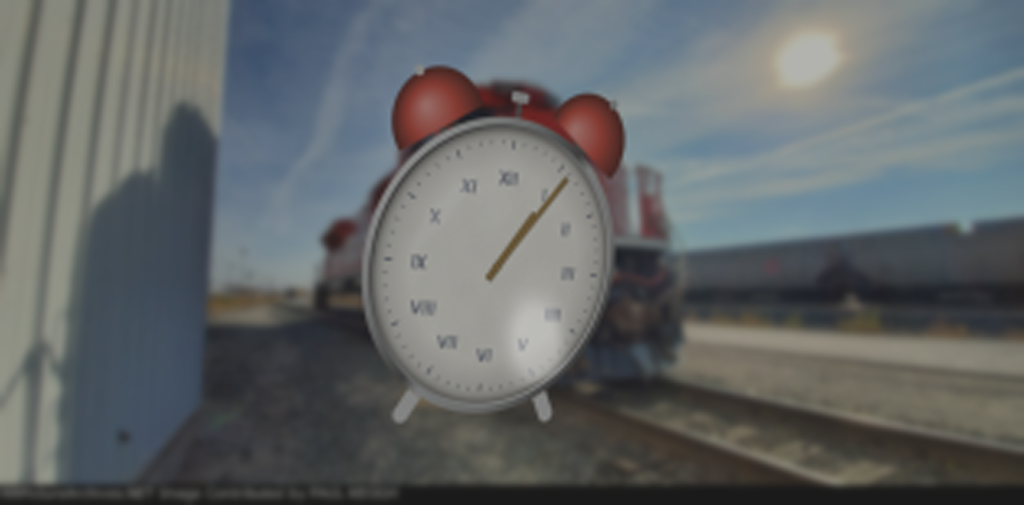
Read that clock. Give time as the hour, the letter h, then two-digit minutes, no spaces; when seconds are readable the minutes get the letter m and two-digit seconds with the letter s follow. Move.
1h06
